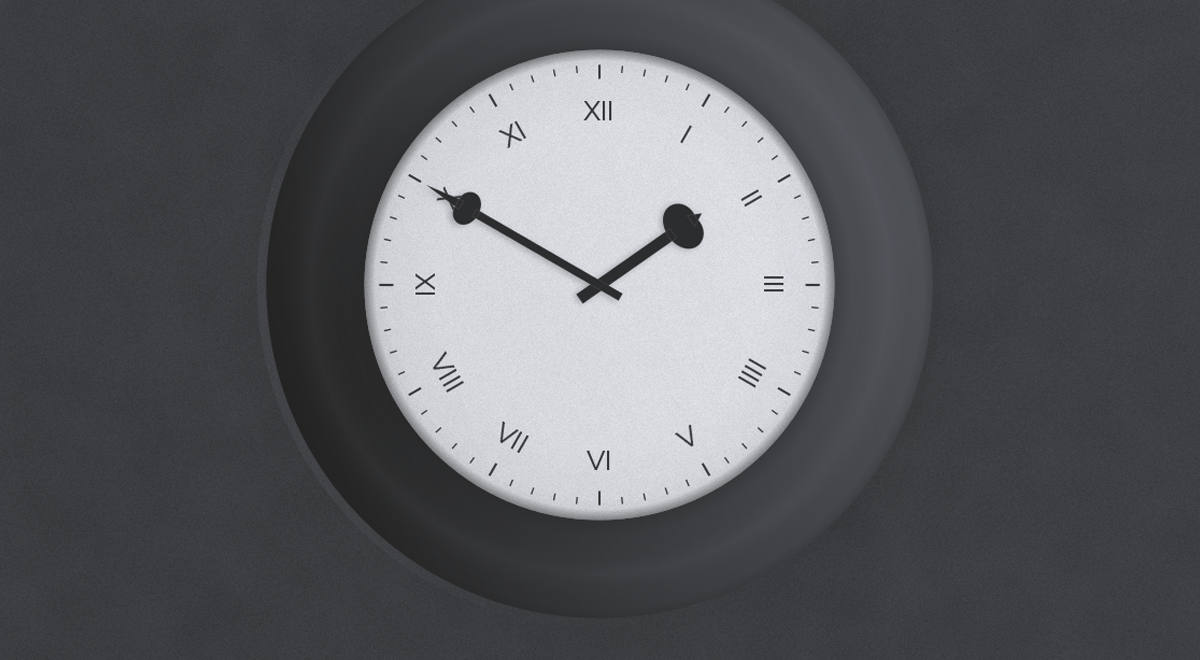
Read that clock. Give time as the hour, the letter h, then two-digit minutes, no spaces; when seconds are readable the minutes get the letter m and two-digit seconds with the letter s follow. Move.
1h50
